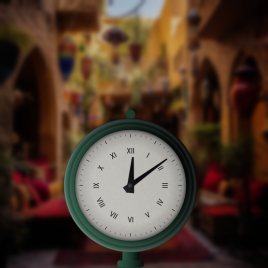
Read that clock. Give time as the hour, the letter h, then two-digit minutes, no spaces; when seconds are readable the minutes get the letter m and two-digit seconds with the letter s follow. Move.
12h09
